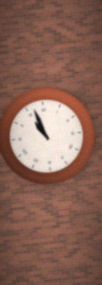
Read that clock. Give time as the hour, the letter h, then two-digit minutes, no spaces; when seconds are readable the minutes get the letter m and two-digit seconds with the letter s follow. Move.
10h57
